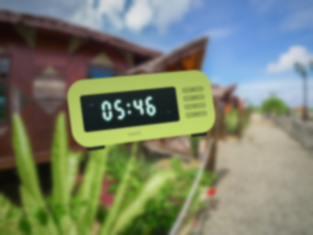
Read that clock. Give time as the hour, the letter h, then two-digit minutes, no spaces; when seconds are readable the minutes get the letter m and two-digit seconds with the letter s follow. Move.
5h46
